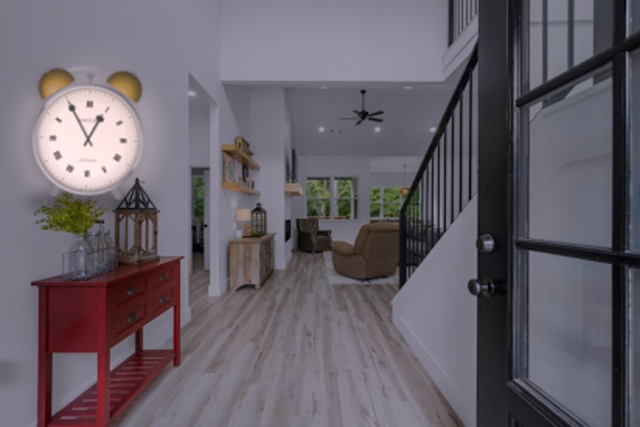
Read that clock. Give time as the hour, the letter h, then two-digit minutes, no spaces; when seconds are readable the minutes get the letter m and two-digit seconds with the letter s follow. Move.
12h55
